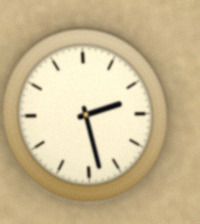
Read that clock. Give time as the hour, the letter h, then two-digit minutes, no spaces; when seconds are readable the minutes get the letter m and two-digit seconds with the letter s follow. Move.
2h28
